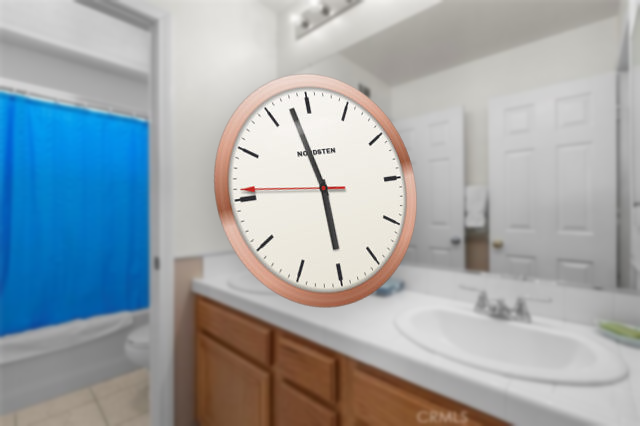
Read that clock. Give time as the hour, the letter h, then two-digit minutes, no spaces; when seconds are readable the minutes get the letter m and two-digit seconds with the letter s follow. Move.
5h57m46s
